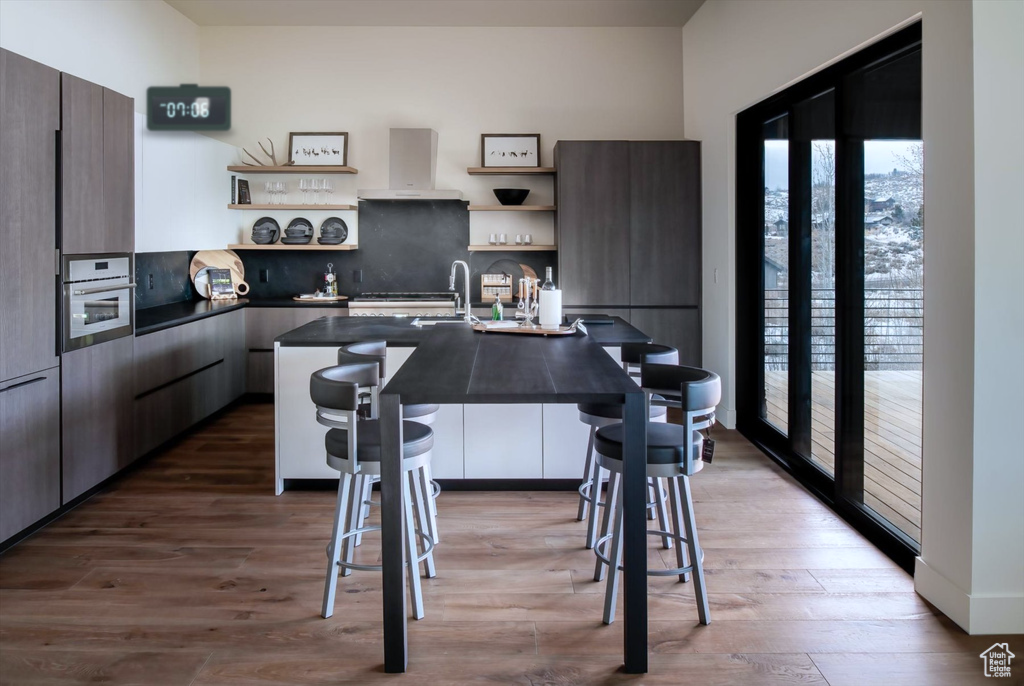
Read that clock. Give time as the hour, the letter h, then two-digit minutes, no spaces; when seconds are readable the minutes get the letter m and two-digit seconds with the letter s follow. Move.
7h06
